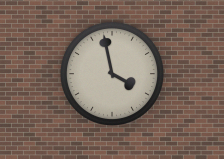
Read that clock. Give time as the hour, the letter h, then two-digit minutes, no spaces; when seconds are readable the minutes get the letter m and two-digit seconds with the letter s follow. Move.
3h58
